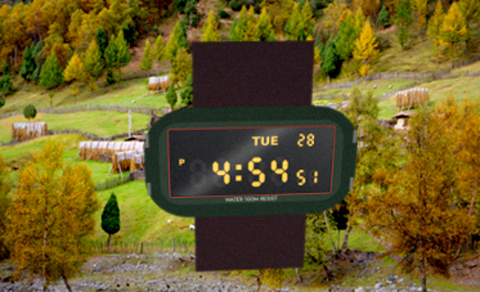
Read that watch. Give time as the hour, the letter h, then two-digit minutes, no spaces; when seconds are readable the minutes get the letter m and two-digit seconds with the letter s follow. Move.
4h54m51s
